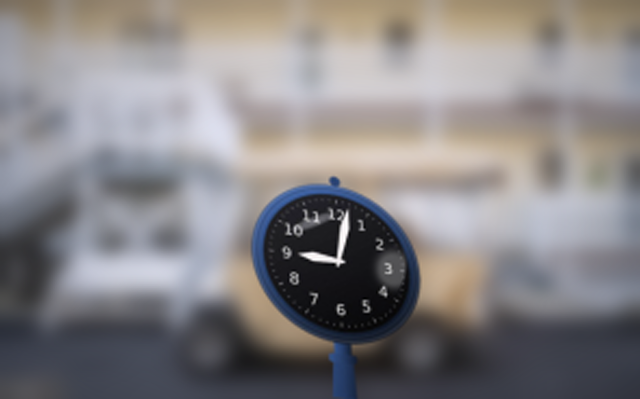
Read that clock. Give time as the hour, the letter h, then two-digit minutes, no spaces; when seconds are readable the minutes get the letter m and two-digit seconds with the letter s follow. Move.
9h02
